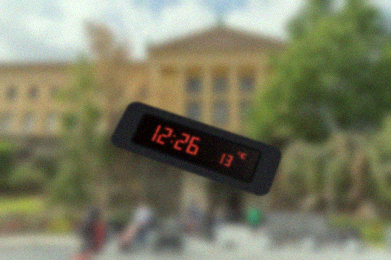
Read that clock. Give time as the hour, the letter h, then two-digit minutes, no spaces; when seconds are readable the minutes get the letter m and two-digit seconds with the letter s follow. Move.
12h26
